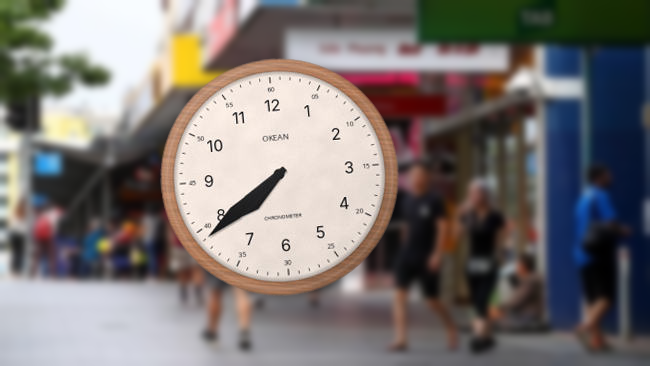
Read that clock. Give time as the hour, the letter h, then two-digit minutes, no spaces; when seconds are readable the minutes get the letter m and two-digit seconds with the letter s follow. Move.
7h39
